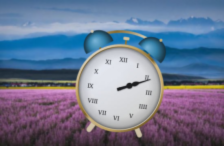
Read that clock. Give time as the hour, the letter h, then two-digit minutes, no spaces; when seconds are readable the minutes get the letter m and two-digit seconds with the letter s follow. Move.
2h11
